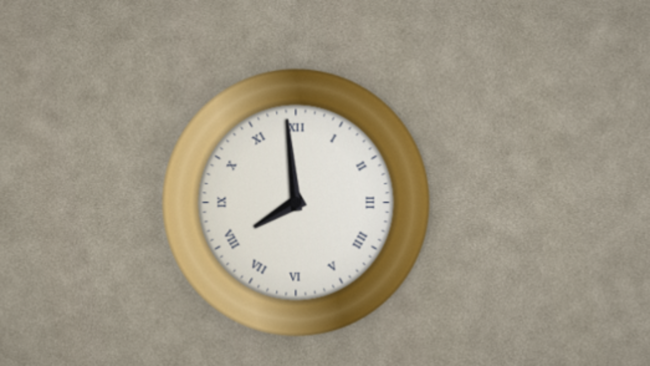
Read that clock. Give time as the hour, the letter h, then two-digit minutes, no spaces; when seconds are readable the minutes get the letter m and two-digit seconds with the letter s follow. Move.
7h59
